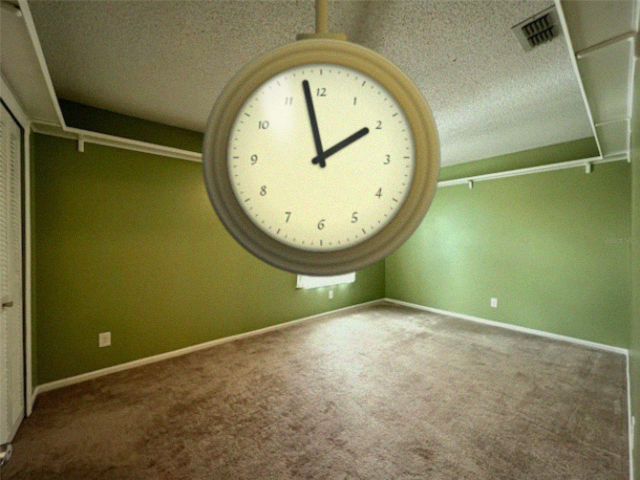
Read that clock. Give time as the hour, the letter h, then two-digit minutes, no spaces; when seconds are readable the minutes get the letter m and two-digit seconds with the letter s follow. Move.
1h58
